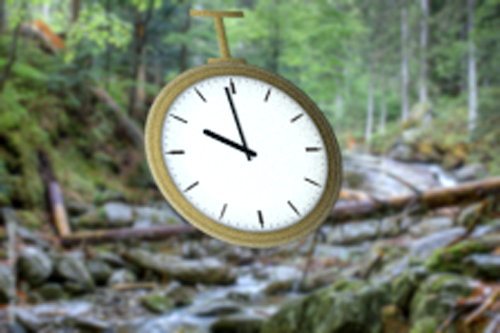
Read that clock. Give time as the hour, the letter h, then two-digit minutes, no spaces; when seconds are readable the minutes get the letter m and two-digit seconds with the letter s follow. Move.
9h59
